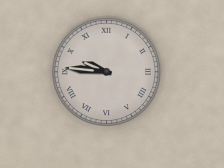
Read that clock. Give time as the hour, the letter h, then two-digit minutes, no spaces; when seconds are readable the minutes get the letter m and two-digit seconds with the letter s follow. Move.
9h46
